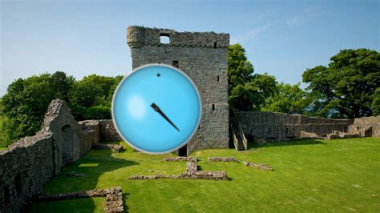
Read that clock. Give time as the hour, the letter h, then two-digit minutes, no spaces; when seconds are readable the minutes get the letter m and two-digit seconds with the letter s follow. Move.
4h22
